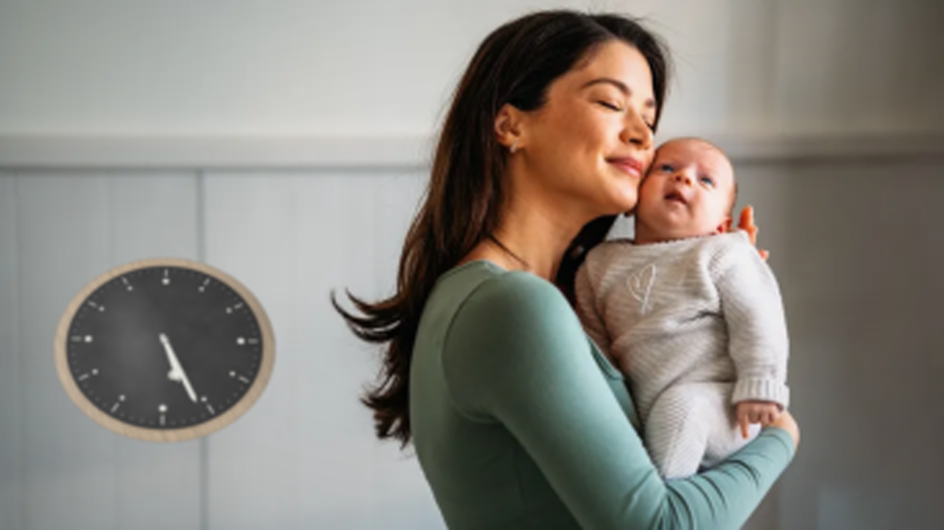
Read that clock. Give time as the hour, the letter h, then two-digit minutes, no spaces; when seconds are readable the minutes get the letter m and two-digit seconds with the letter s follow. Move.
5h26
